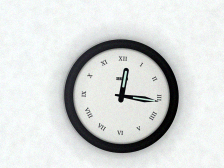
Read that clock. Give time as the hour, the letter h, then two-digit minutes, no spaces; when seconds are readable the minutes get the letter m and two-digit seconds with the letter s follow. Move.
12h16
